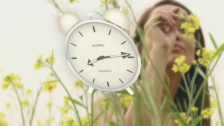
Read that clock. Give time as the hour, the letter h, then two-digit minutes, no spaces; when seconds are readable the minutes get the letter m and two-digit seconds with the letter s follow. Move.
8h14
